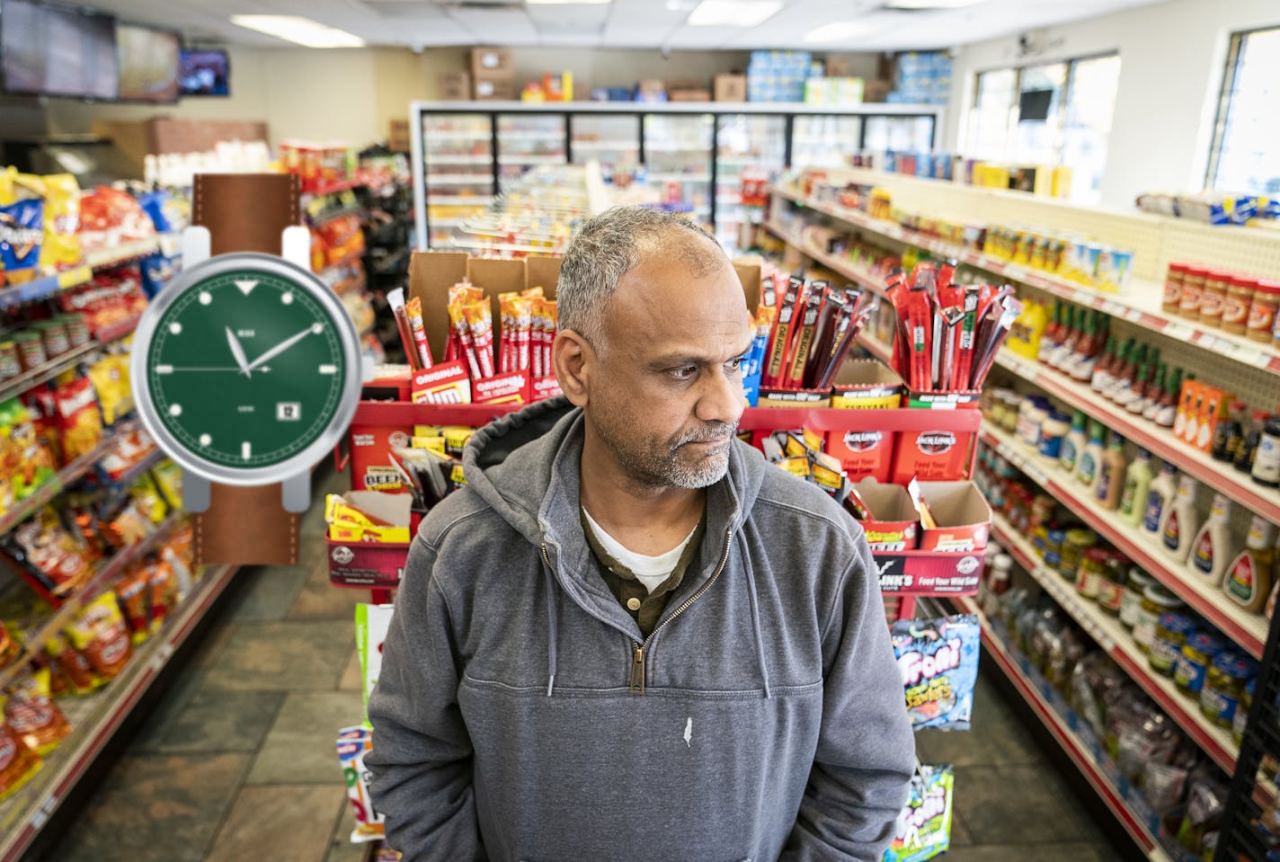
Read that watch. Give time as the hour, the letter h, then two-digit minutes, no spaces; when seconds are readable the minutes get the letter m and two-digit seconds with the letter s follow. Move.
11h09m45s
